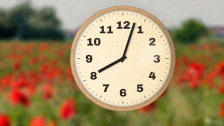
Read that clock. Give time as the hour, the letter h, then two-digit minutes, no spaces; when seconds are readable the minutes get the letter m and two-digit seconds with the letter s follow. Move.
8h03
